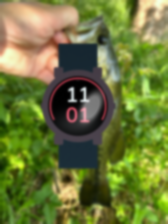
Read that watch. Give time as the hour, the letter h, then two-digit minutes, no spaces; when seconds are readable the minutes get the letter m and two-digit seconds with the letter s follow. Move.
11h01
